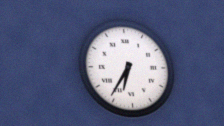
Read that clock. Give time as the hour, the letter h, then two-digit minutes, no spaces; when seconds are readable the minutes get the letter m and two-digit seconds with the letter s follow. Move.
6h36
